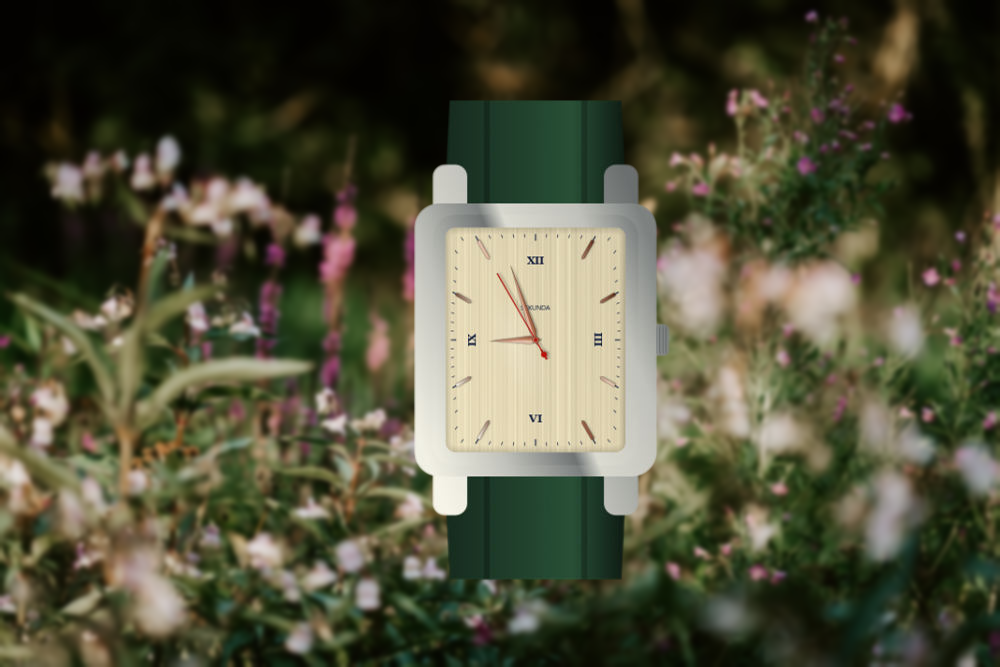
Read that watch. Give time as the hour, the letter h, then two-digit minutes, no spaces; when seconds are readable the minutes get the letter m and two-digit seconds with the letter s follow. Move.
8h56m55s
